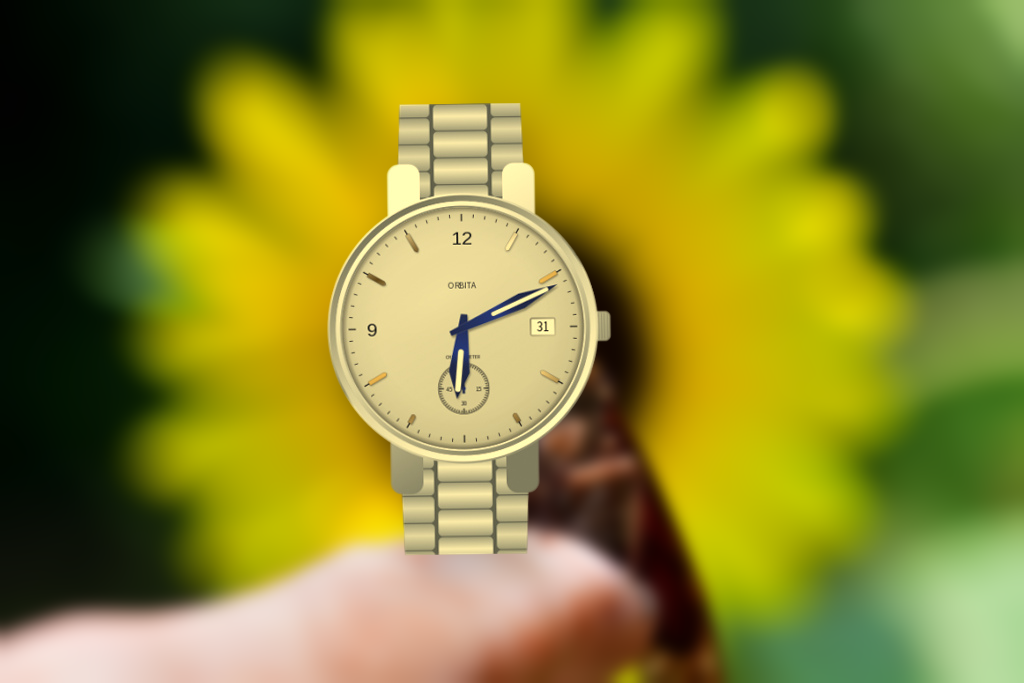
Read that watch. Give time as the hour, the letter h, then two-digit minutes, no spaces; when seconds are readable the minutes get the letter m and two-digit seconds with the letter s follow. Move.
6h11
